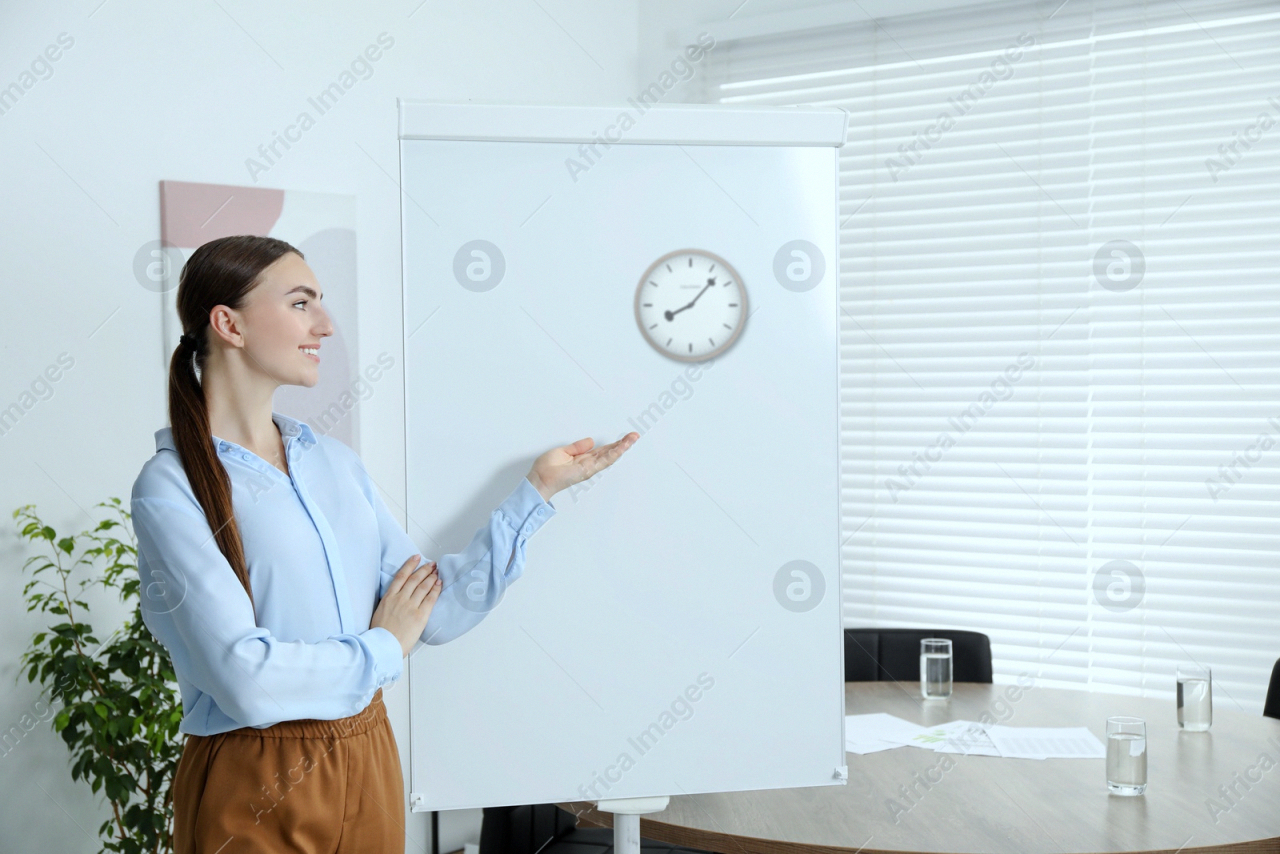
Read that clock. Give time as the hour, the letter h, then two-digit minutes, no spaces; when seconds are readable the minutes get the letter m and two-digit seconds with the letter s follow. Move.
8h07
